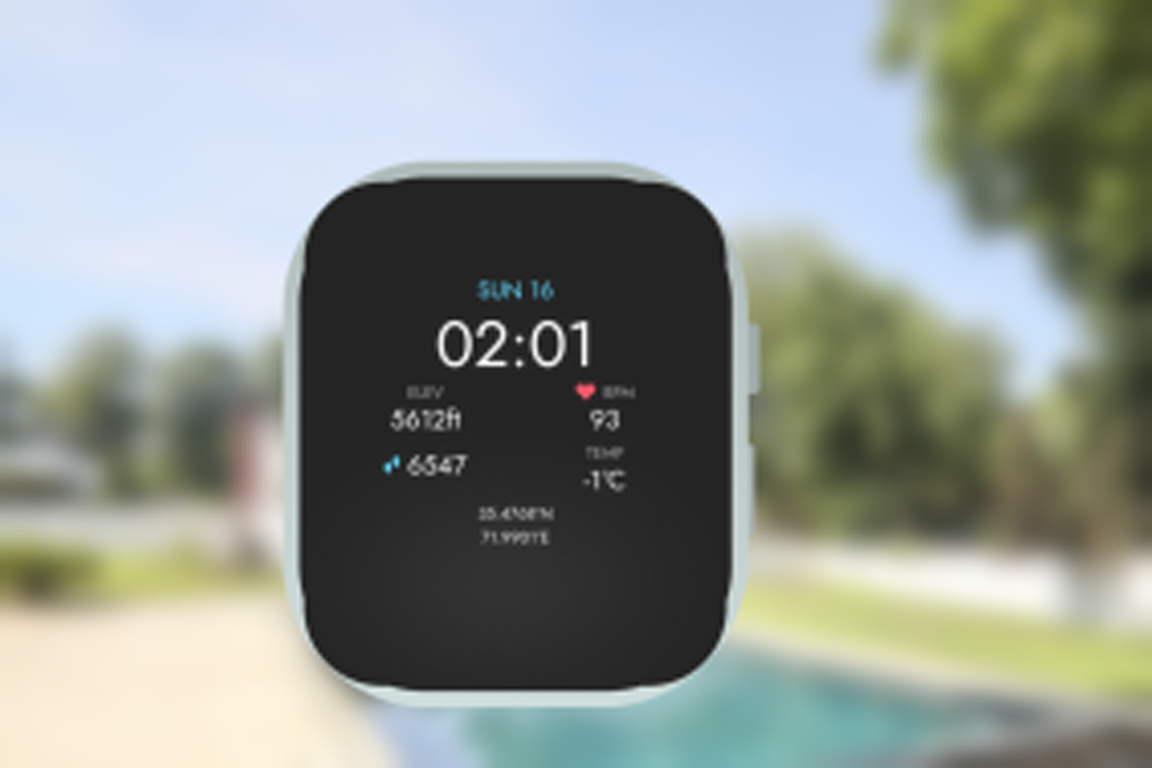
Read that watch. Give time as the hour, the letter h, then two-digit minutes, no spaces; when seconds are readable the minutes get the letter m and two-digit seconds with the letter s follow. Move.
2h01
